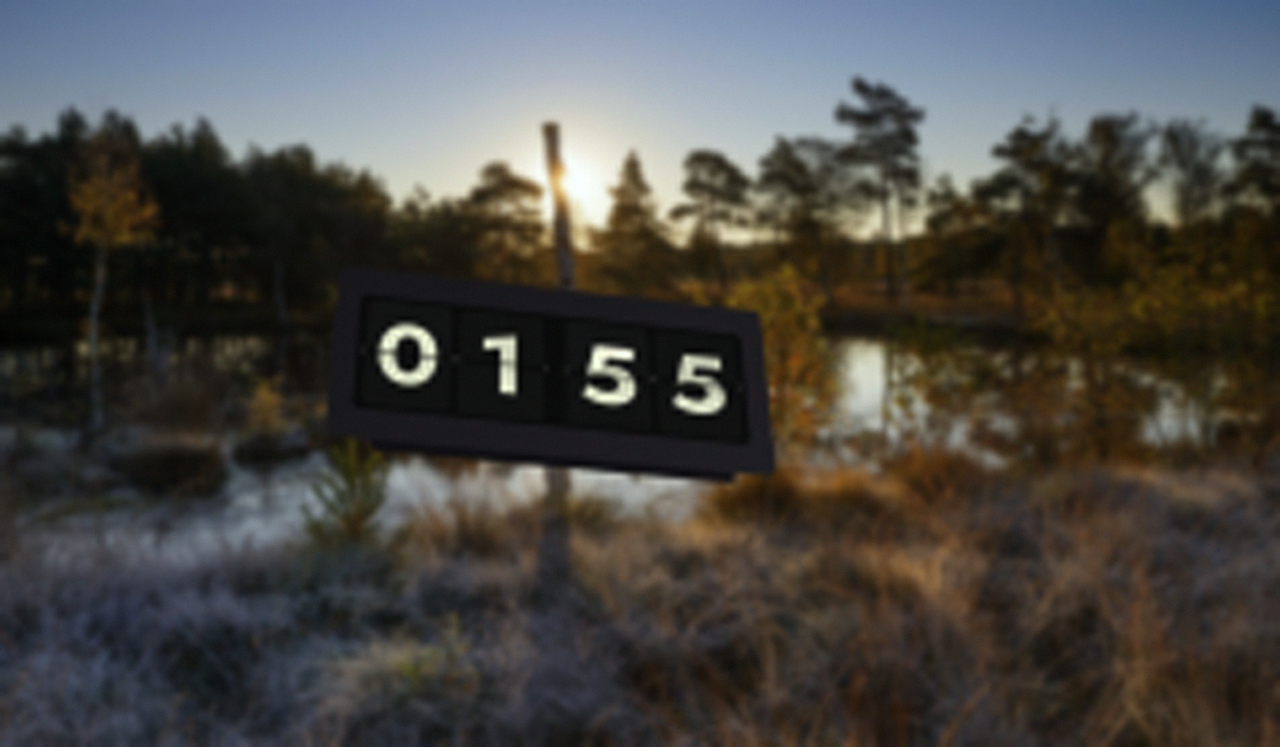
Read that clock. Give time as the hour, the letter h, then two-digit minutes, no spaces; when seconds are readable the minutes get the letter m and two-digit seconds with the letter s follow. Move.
1h55
